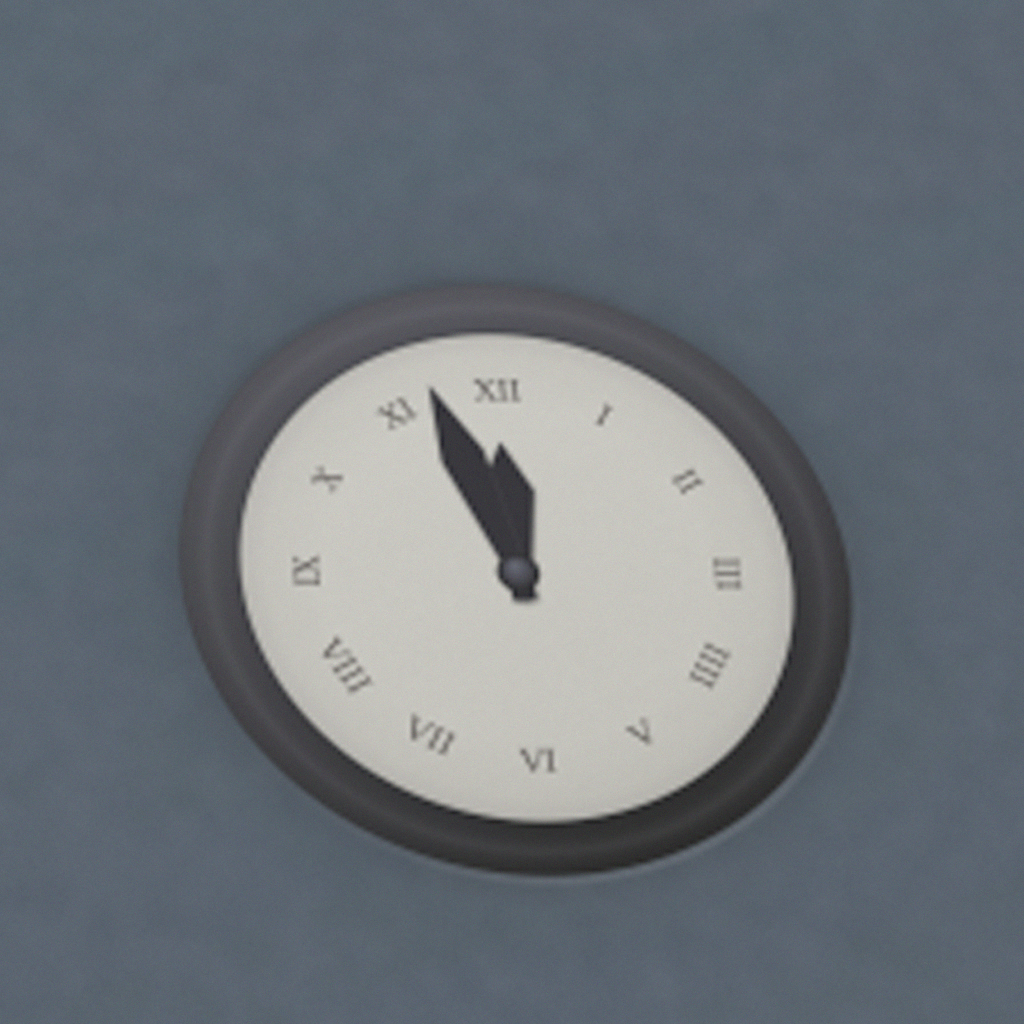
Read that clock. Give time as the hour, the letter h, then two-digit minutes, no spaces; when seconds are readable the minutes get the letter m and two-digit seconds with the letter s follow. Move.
11h57
